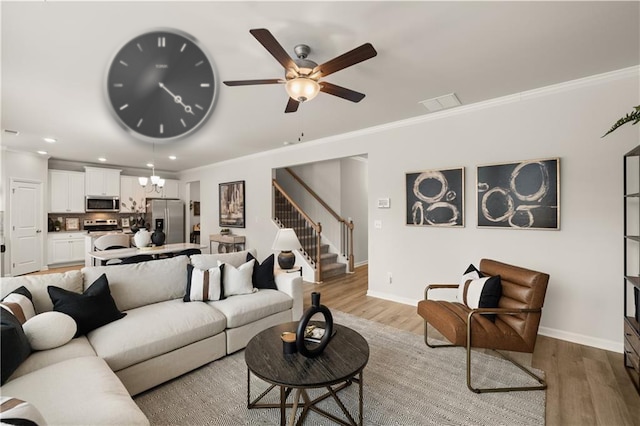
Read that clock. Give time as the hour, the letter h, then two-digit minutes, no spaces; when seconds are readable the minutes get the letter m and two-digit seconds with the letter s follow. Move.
4h22
